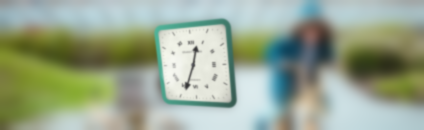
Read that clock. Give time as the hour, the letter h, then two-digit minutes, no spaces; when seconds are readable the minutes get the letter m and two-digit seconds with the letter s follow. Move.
12h34
